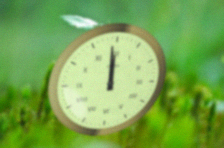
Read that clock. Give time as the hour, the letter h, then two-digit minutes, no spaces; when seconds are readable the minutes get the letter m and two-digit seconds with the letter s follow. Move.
11h59
